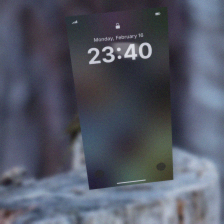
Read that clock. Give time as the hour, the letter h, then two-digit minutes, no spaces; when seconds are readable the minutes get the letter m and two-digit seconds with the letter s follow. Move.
23h40
